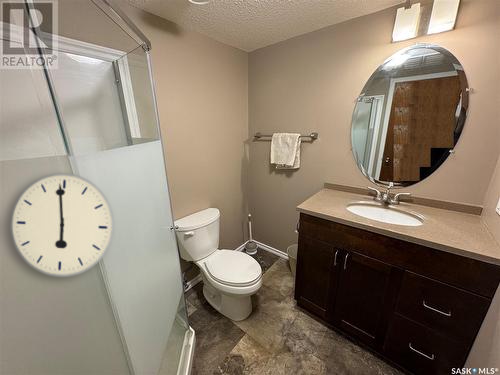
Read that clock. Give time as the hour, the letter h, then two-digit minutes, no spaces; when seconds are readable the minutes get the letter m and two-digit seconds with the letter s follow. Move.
5h59
